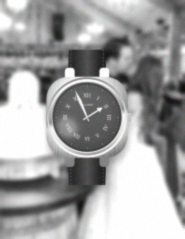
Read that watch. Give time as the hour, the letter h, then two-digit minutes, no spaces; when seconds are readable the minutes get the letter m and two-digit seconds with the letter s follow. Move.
1h56
